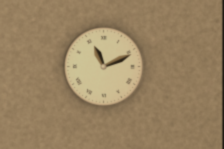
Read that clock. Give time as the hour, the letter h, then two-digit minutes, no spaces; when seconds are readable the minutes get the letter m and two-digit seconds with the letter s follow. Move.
11h11
